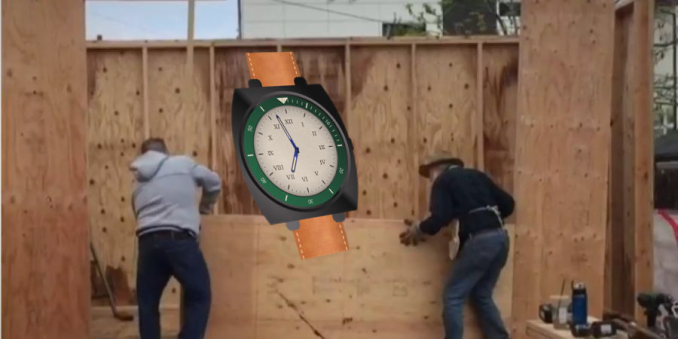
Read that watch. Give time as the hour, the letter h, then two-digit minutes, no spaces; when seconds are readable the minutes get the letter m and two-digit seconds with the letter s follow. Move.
6h57
